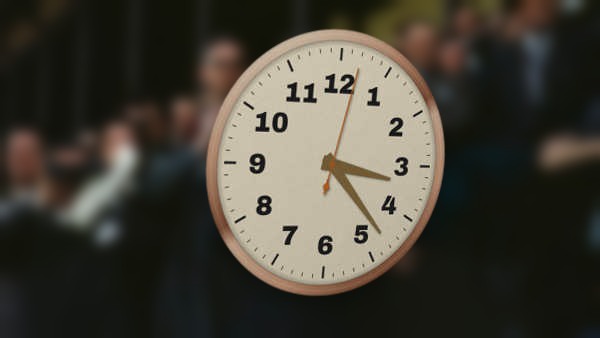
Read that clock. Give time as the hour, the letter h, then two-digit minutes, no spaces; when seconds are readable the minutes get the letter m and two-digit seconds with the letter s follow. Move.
3h23m02s
